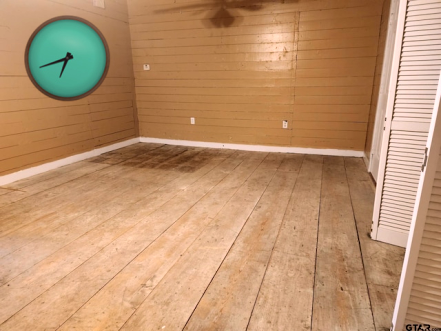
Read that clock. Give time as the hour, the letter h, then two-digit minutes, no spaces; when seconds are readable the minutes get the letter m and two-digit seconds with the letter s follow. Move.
6h42
